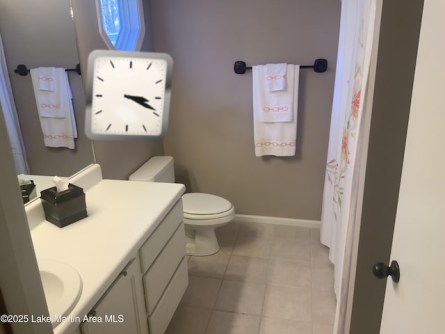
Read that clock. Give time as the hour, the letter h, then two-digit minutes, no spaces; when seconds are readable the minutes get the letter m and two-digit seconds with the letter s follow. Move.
3h19
